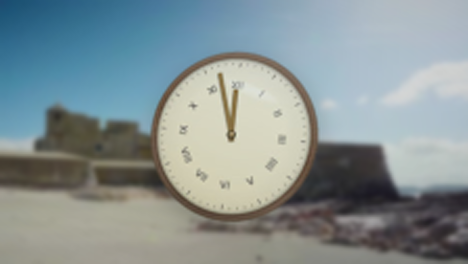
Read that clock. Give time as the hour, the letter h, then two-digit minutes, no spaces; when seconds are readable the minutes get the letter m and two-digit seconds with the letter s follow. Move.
11h57
